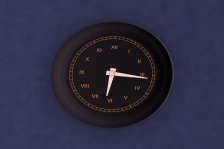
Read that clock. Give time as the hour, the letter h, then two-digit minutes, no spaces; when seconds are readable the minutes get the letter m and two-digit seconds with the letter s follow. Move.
6h16
